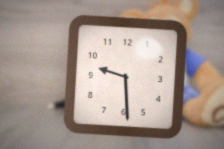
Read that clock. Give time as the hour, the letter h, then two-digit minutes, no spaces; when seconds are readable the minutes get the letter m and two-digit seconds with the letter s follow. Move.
9h29
